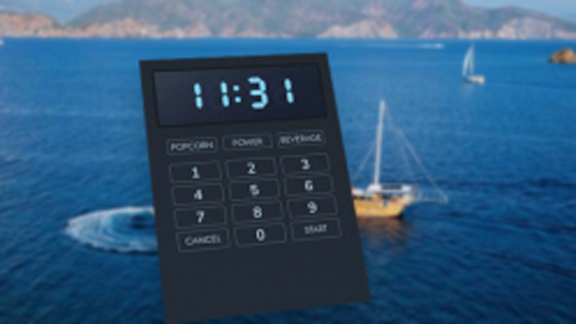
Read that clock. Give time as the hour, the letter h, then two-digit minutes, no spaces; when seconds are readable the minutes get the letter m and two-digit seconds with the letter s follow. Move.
11h31
